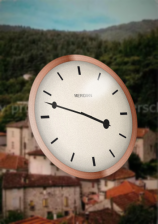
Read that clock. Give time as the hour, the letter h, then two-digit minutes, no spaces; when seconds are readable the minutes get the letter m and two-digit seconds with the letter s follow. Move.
3h48
